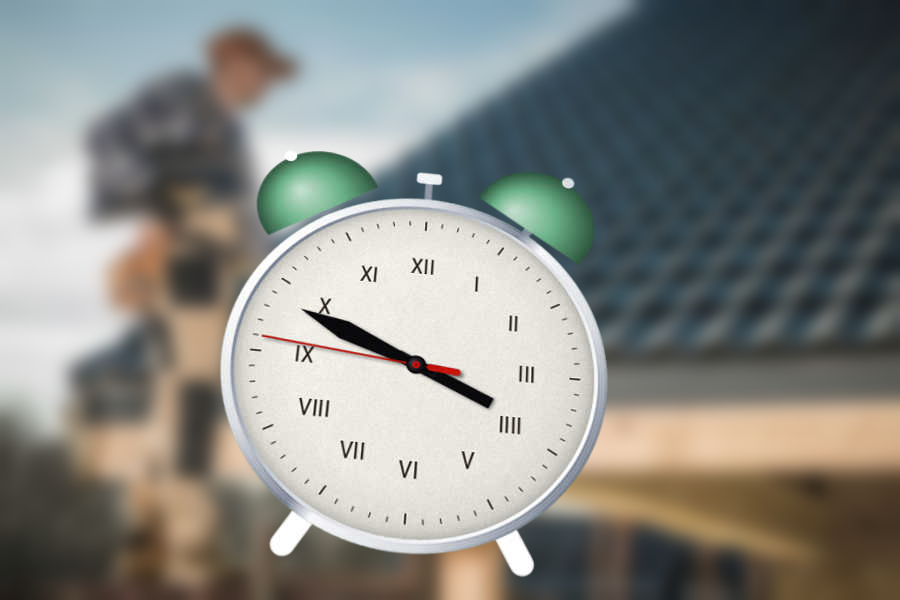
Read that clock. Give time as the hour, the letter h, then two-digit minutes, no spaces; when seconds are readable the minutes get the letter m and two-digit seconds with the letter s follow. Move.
3h48m46s
